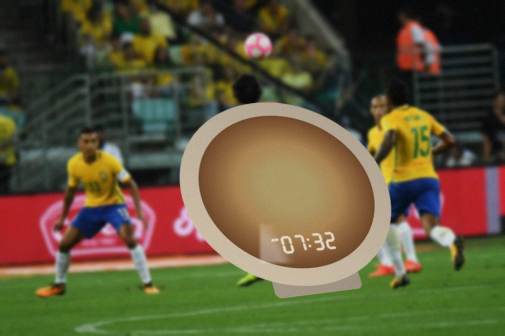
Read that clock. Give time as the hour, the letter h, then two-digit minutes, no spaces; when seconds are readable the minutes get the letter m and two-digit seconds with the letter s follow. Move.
7h32
